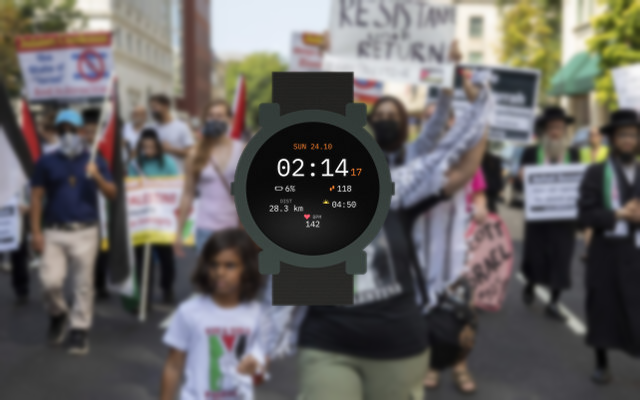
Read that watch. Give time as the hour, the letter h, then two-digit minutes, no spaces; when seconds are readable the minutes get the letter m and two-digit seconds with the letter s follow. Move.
2h14m17s
